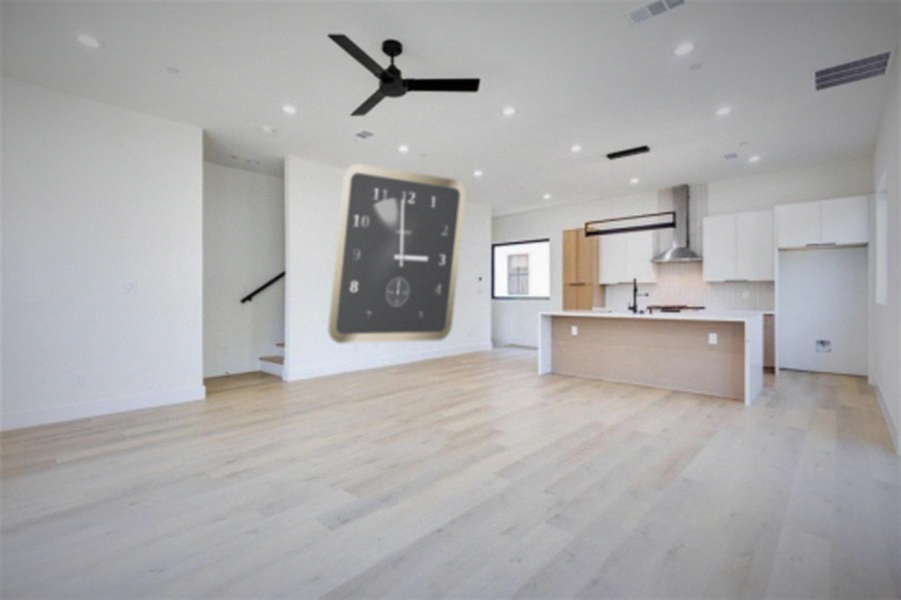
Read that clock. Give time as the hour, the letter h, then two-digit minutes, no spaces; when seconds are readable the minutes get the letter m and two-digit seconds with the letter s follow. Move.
2h59
